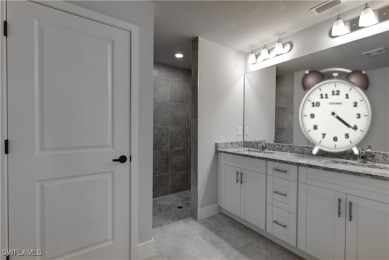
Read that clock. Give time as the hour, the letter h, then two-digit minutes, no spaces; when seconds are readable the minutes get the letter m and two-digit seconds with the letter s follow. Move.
4h21
